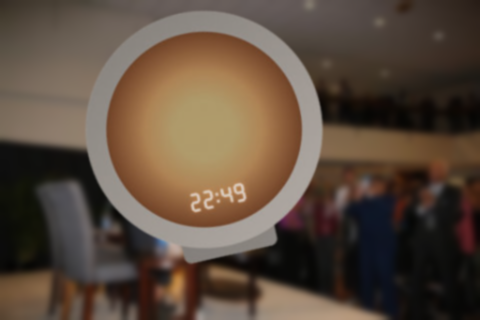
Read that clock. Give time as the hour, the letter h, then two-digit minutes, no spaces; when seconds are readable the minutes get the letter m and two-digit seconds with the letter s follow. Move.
22h49
